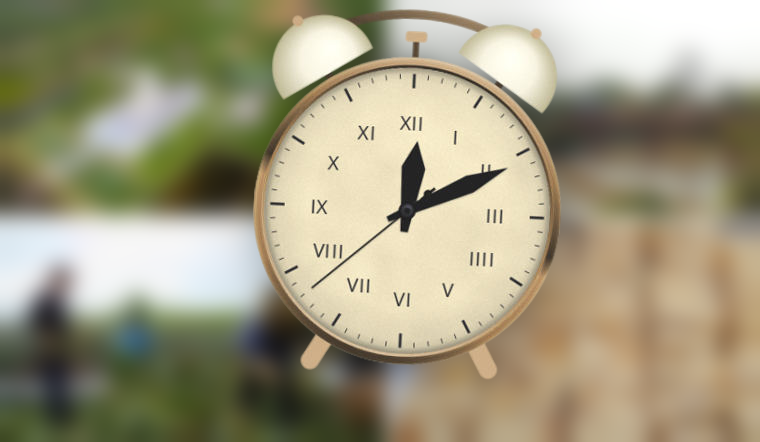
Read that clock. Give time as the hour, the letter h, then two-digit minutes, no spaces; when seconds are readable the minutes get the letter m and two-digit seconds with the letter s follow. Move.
12h10m38s
